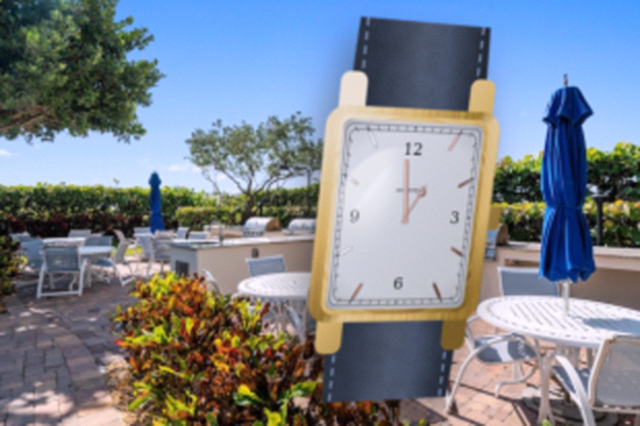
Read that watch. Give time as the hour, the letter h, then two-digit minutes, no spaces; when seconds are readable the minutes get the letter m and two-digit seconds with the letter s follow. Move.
12h59
